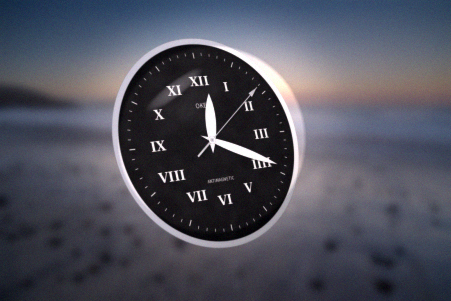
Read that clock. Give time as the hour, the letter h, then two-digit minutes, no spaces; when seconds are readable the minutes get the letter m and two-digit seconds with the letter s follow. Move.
12h19m09s
